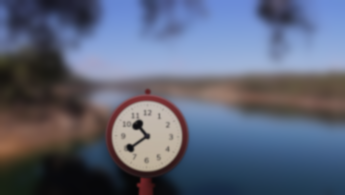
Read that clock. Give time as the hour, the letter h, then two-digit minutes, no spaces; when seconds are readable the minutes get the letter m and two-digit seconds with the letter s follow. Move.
10h39
